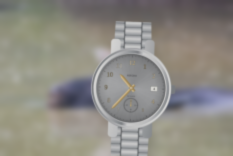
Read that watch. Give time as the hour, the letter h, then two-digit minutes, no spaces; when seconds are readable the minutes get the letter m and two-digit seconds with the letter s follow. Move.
10h37
